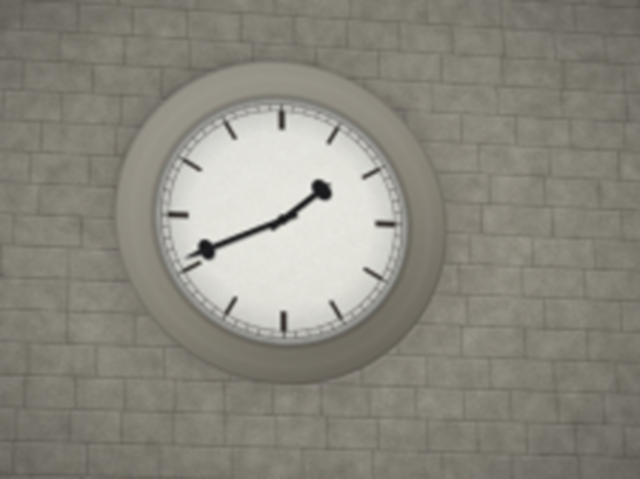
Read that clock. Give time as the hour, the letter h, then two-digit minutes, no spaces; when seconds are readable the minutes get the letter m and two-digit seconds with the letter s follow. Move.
1h41
